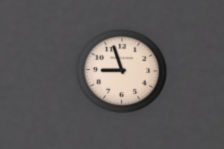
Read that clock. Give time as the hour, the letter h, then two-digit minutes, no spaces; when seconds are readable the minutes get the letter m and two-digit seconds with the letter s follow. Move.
8h57
